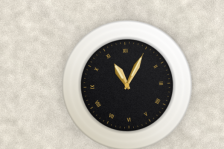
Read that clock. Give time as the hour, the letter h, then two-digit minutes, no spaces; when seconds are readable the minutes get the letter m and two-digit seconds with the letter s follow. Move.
11h05
